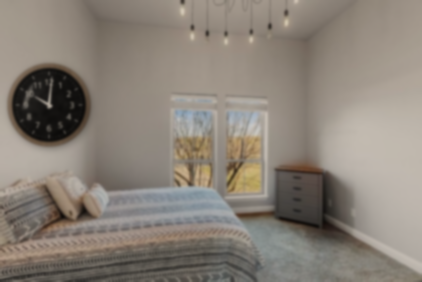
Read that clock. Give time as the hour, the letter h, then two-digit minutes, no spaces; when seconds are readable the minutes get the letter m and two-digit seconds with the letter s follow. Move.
10h01
